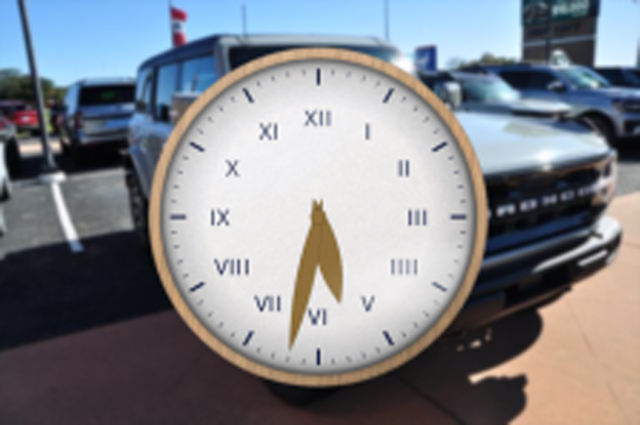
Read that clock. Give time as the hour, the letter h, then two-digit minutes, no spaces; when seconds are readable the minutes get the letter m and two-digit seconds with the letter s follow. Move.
5h32
